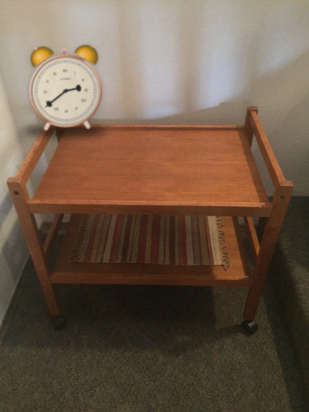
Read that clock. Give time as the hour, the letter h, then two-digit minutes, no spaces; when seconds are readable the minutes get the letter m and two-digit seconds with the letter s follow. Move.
2h39
